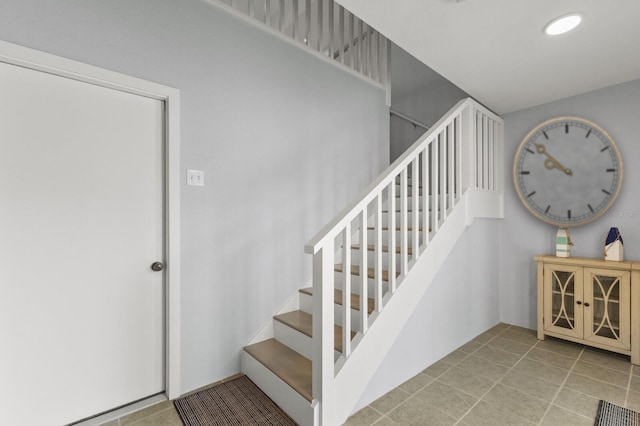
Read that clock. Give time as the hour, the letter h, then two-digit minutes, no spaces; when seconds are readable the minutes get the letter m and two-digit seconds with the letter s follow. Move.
9h52
